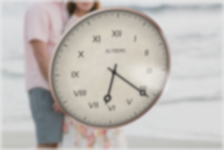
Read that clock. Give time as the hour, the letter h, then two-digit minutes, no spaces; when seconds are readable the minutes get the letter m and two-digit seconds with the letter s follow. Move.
6h21
